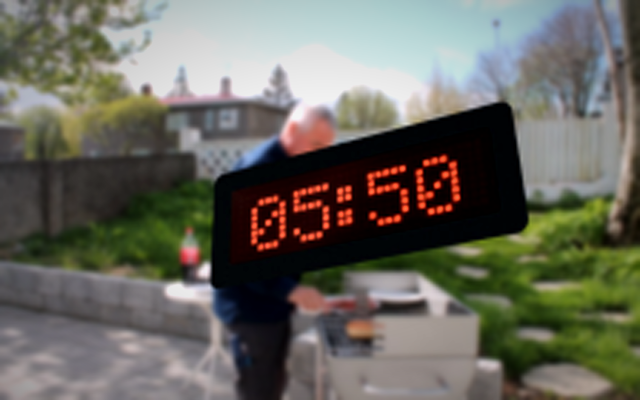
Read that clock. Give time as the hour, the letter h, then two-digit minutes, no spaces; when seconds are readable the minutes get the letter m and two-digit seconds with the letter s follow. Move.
5h50
